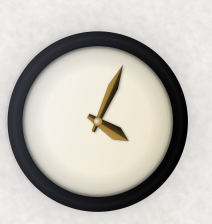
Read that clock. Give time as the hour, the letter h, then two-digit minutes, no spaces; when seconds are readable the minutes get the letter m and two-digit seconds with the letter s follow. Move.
4h04
